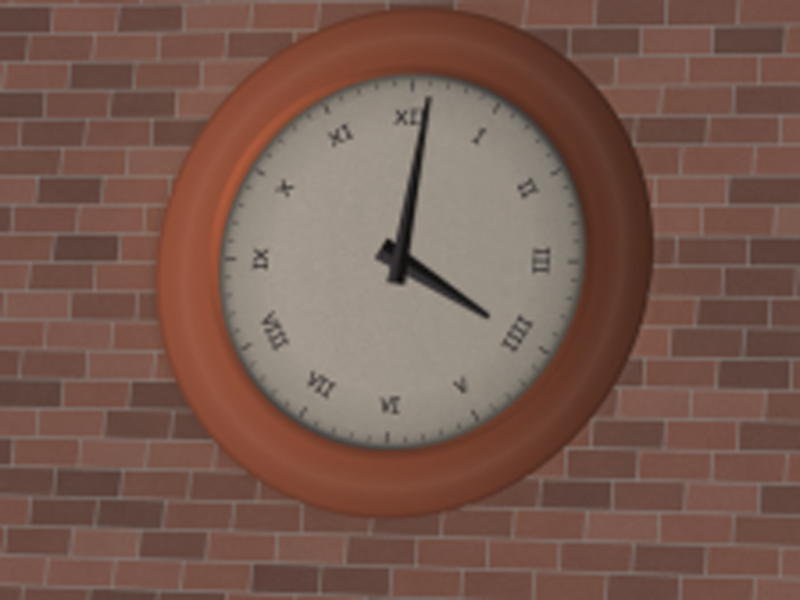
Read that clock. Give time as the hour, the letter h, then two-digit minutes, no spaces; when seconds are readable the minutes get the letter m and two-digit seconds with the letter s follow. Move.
4h01
